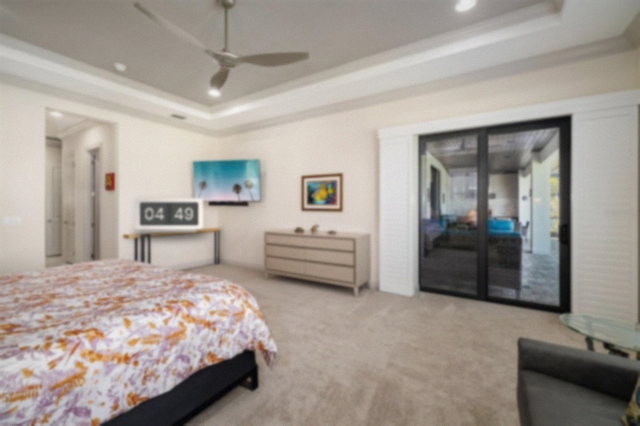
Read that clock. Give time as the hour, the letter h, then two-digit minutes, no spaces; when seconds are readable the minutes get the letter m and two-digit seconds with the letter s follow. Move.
4h49
